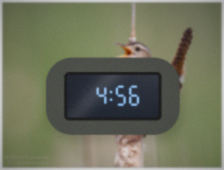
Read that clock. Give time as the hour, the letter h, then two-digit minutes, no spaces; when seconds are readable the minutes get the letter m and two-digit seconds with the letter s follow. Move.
4h56
